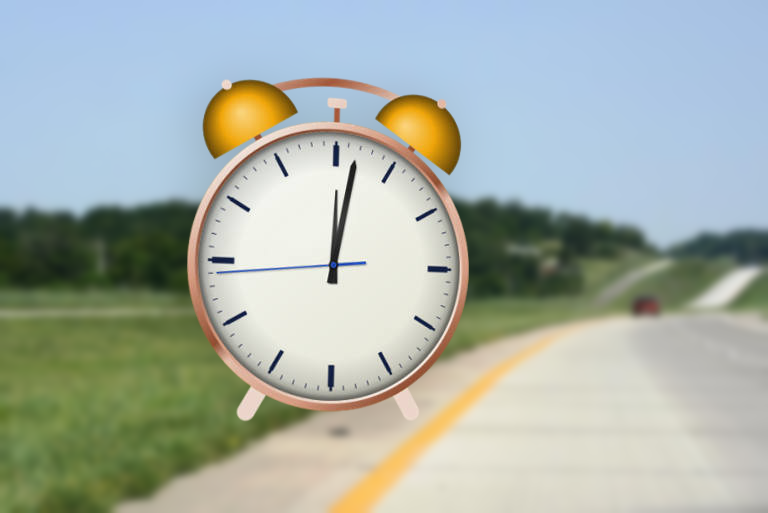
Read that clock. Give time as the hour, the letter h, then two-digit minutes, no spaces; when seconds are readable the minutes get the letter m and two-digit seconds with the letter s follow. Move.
12h01m44s
